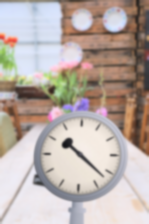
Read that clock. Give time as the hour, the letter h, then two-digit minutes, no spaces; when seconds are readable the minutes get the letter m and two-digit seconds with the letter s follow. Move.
10h22
